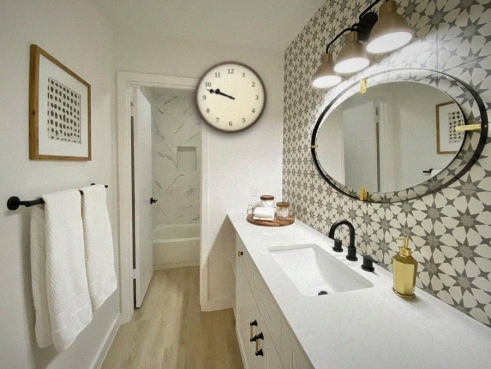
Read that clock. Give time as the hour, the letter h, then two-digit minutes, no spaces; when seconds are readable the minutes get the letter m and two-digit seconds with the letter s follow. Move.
9h48
